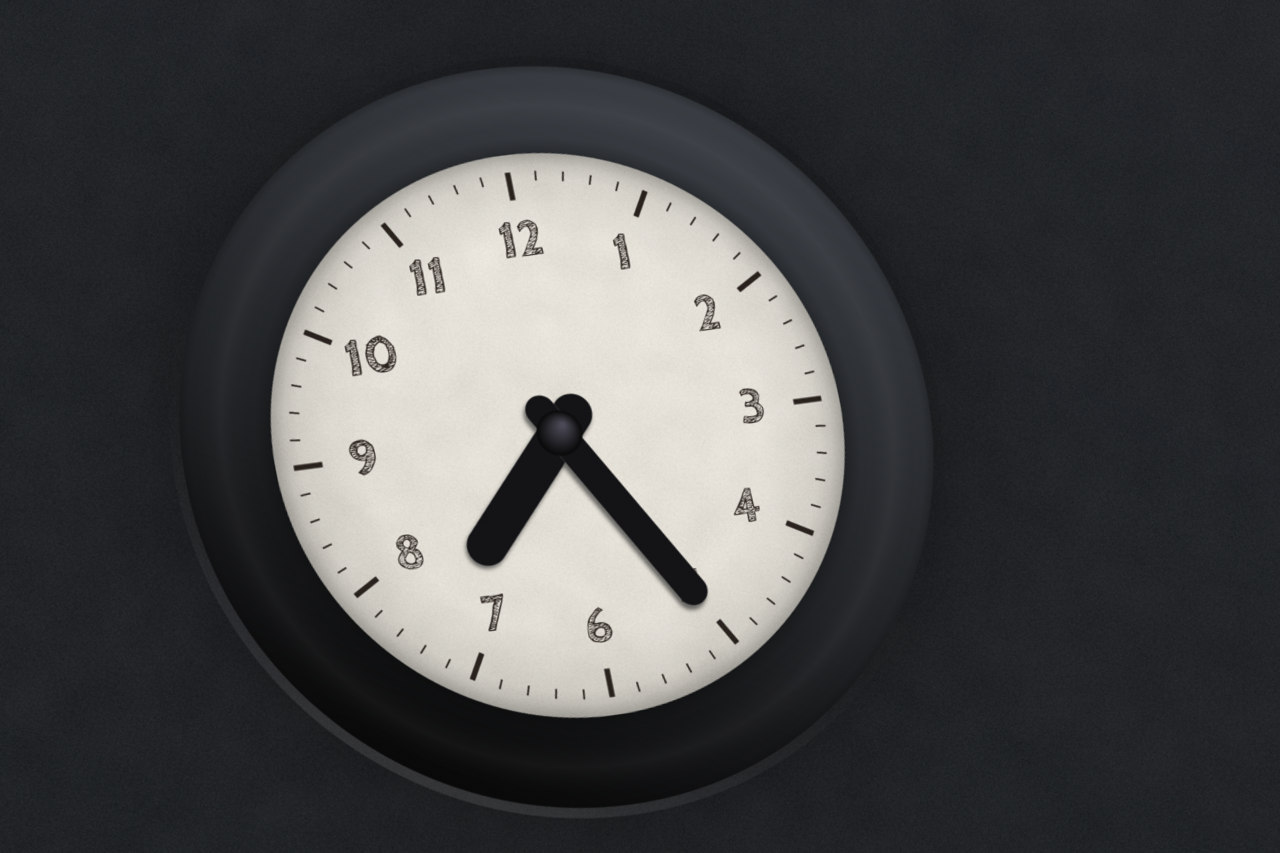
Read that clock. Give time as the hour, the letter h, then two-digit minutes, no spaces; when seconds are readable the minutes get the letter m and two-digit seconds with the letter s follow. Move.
7h25
